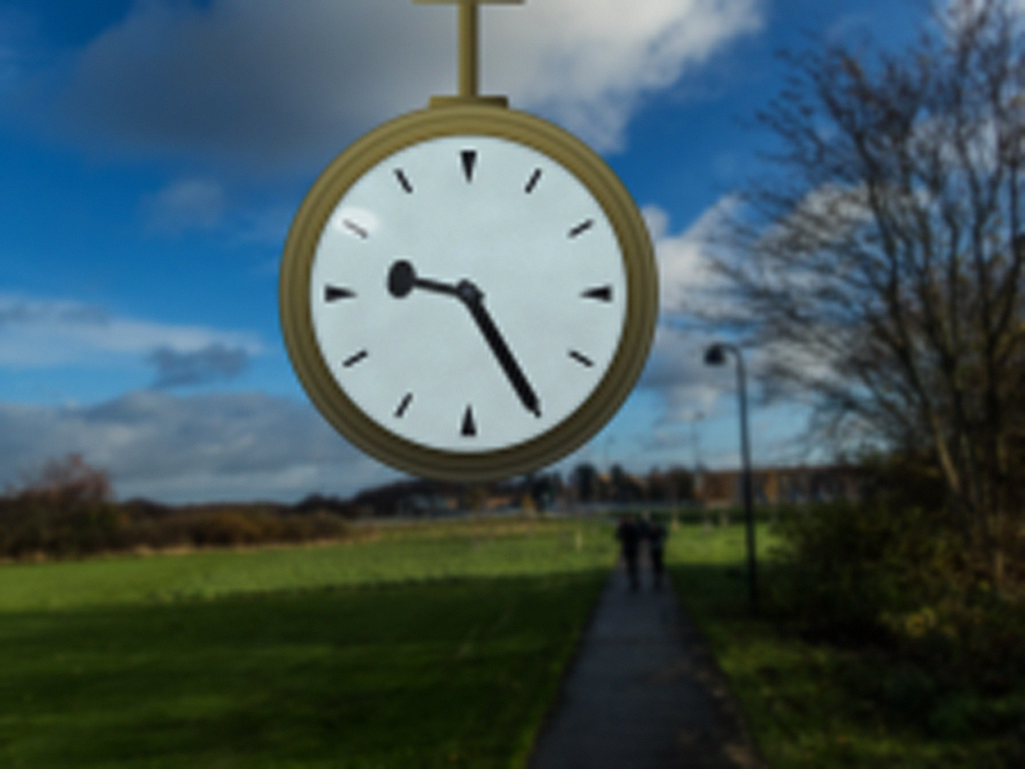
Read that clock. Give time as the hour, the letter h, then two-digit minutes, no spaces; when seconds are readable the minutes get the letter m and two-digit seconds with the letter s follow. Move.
9h25
